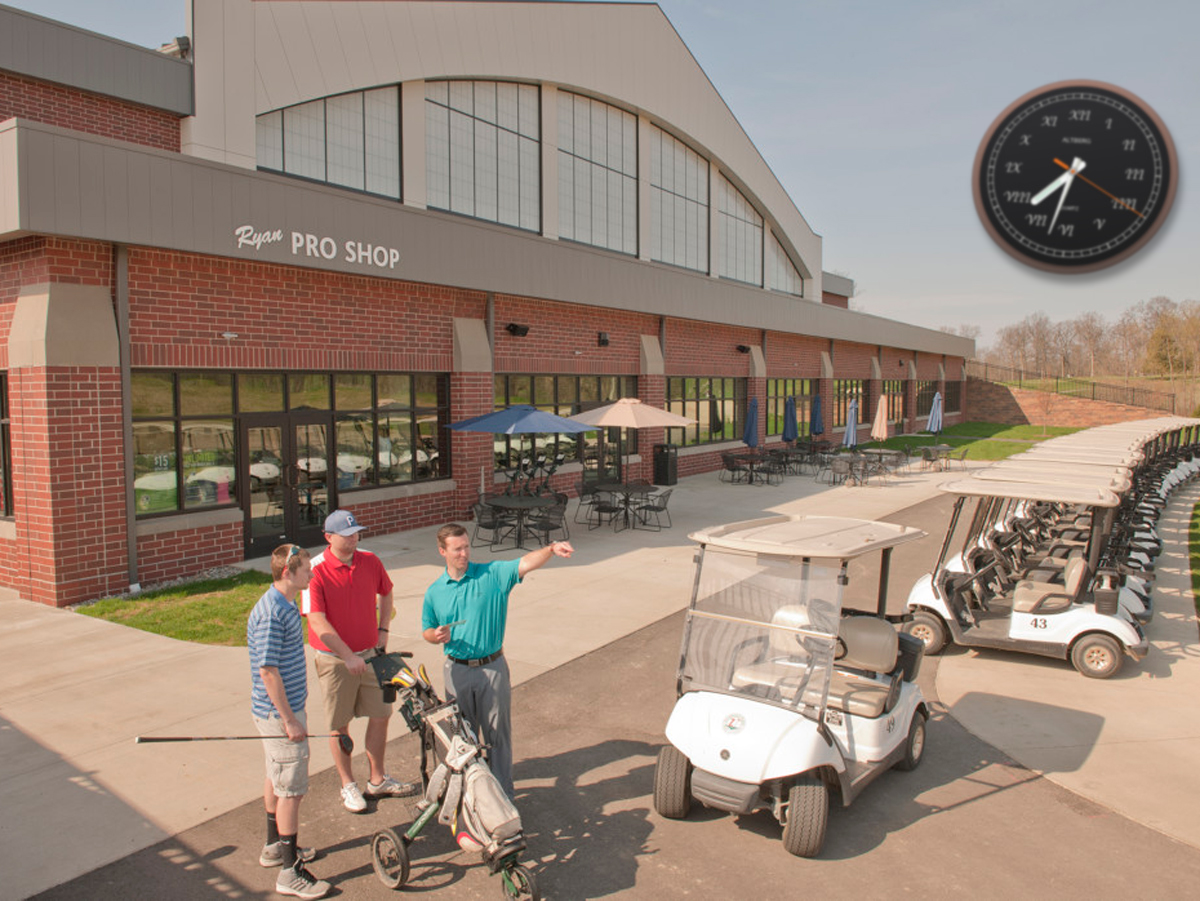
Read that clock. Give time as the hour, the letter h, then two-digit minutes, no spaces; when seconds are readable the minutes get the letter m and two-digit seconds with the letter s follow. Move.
7h32m20s
